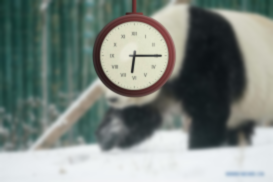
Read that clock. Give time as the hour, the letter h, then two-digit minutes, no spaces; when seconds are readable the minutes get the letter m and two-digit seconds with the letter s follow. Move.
6h15
